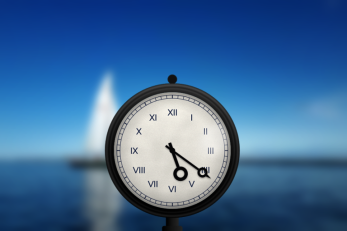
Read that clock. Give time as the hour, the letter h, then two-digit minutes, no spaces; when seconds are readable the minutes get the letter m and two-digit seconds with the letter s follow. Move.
5h21
